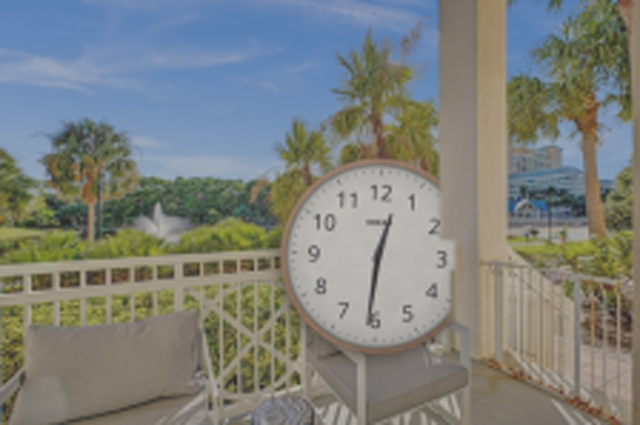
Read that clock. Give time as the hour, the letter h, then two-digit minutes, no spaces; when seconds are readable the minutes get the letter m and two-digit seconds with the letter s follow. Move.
12h31
